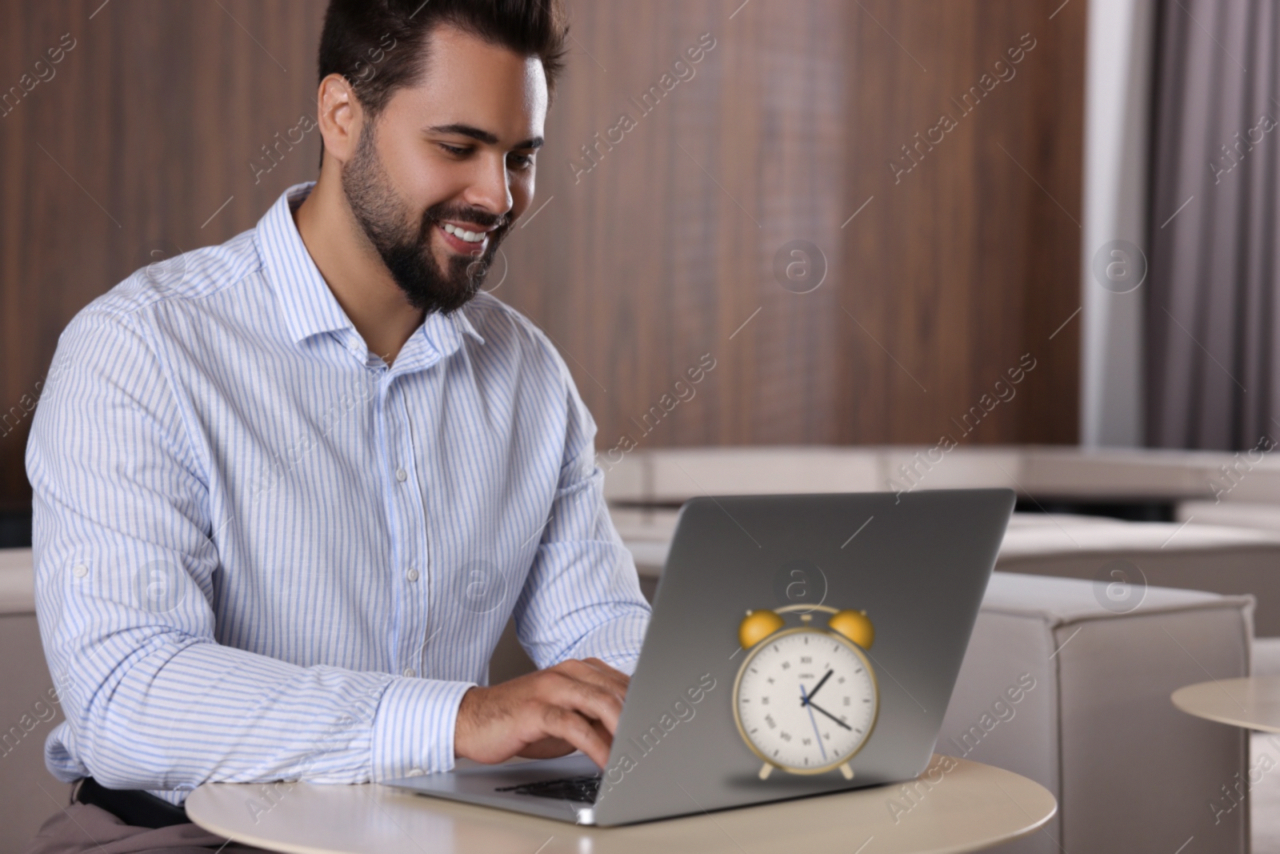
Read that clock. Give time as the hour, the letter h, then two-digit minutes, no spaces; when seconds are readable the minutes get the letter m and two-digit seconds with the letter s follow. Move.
1h20m27s
